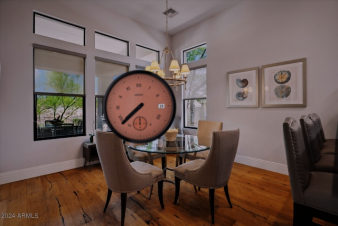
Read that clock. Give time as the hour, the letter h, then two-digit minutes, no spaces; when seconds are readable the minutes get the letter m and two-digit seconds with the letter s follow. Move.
7h38
